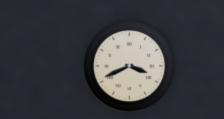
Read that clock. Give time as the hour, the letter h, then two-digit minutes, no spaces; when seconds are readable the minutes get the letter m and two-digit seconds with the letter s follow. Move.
3h41
